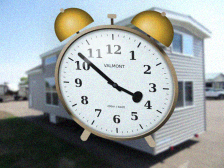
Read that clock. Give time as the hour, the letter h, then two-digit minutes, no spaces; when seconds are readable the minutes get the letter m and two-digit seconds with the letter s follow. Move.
3h52
